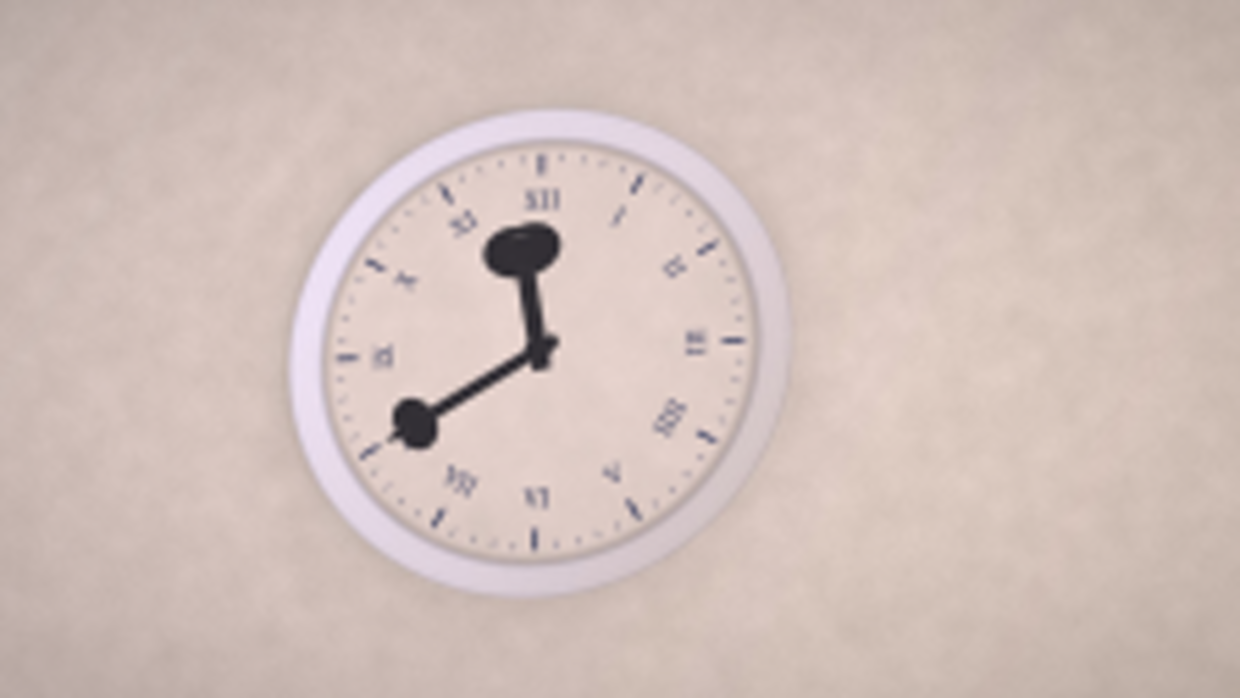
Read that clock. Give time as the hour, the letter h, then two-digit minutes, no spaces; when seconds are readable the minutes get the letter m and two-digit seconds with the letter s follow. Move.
11h40
